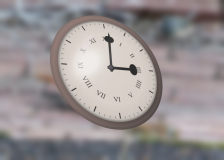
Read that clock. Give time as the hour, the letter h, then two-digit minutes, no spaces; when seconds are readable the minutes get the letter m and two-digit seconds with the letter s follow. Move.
3h01
